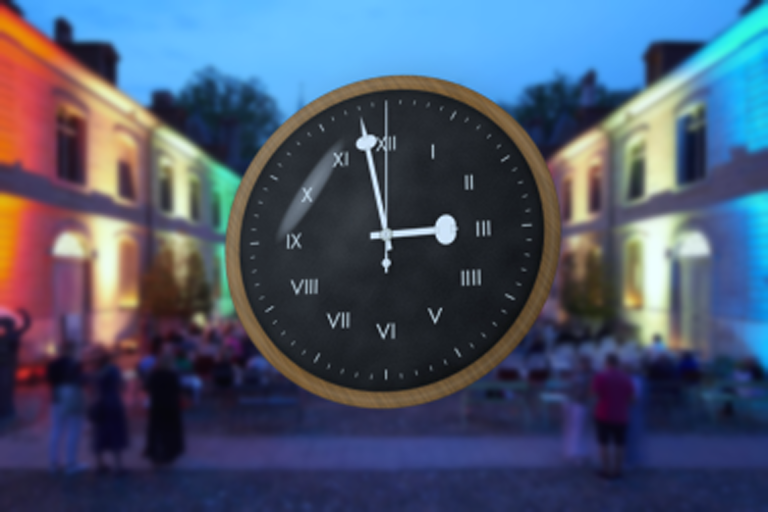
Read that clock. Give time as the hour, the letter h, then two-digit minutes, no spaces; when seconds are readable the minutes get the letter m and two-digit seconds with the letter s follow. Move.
2h58m00s
